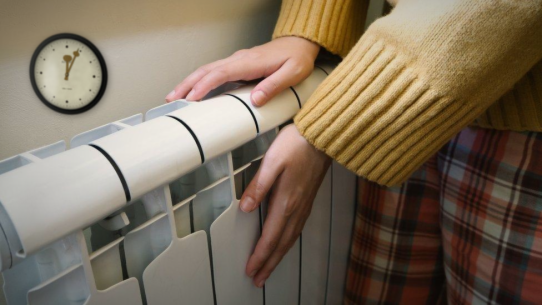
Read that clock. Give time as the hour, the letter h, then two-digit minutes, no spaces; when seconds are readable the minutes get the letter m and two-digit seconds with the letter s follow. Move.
12h04
